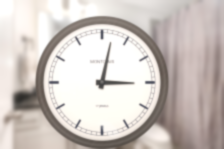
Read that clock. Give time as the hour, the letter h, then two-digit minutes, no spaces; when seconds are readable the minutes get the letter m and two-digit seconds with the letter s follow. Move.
3h02
